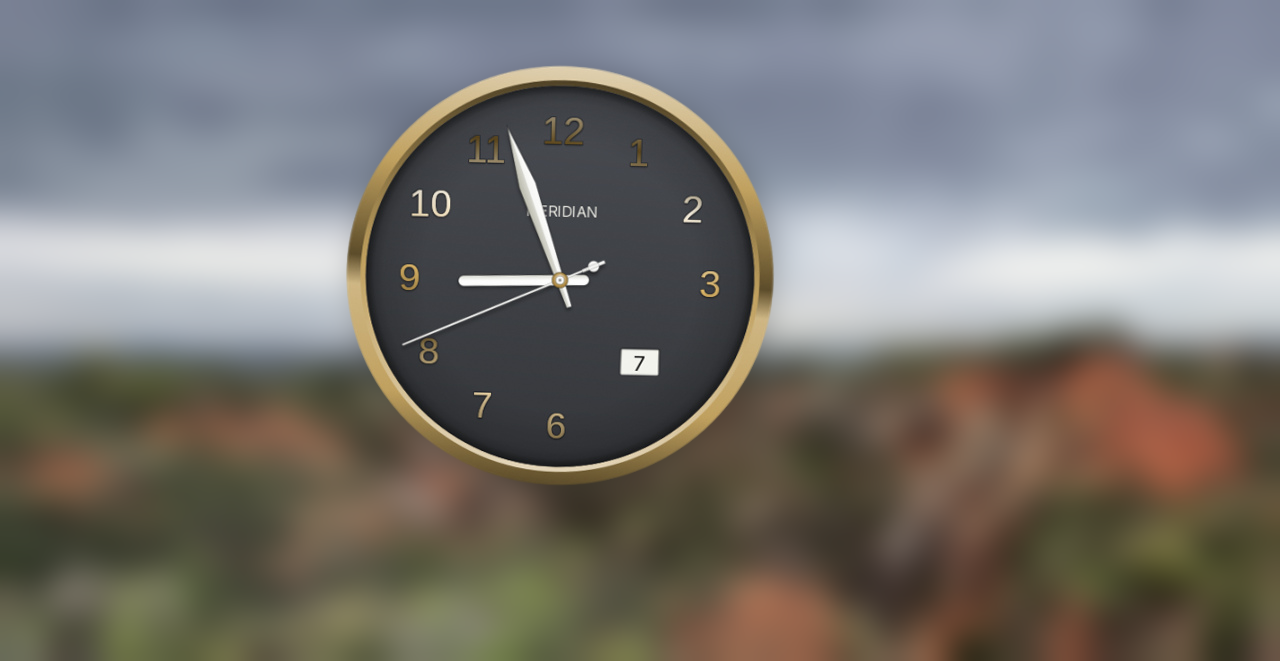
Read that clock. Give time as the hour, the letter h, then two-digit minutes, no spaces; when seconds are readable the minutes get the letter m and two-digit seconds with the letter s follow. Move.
8h56m41s
